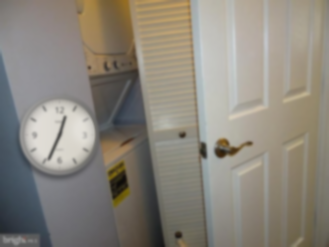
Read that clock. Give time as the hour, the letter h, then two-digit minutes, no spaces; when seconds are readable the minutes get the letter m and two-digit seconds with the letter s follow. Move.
12h34
